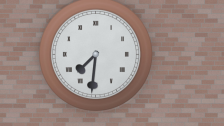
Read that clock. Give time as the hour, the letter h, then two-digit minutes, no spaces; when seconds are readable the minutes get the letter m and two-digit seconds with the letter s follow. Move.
7h31
